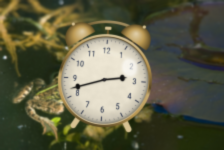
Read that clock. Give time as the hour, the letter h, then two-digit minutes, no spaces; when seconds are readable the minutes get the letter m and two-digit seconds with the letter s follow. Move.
2h42
